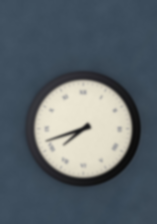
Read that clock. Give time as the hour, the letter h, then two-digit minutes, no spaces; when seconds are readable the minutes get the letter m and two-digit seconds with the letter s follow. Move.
7h42
